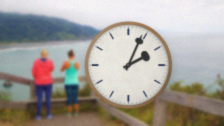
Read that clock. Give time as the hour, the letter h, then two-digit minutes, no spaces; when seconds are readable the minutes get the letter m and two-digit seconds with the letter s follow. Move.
2h04
